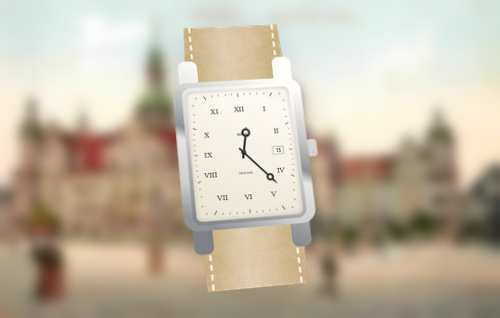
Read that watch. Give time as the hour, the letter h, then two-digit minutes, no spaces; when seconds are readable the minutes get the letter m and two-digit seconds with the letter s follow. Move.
12h23
